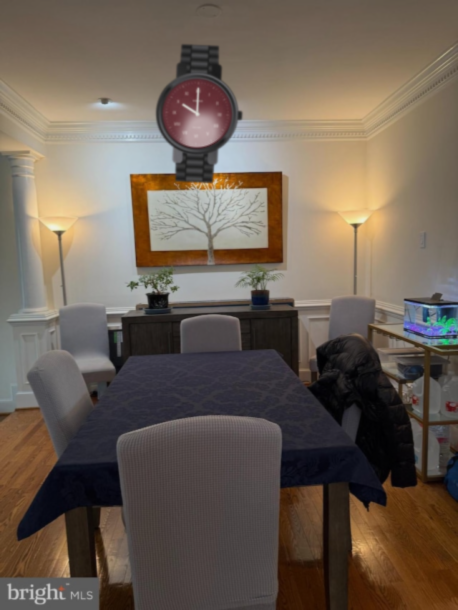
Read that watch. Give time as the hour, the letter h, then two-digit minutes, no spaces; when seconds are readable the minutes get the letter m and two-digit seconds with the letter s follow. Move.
10h00
